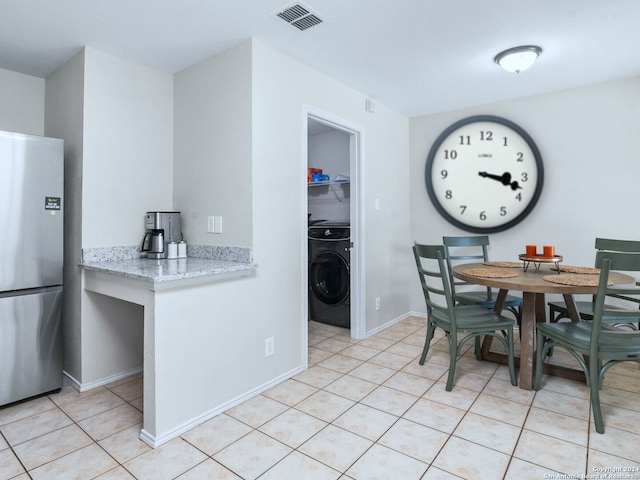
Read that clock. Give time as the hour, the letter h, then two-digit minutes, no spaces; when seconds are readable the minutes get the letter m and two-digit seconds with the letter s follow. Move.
3h18
